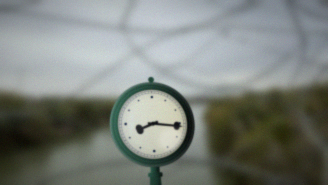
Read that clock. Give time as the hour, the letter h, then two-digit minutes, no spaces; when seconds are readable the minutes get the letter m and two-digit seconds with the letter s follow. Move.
8h16
